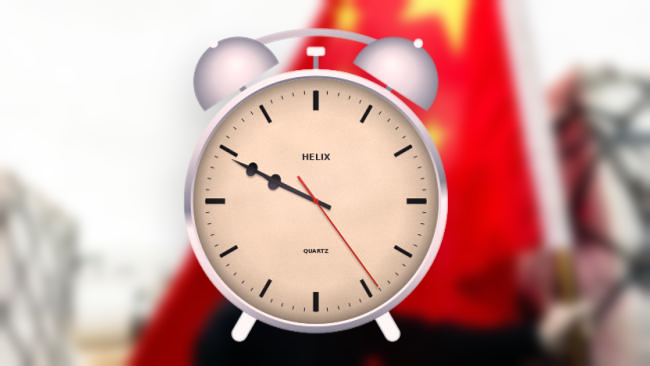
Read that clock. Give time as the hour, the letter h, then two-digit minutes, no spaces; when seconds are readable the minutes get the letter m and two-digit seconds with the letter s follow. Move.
9h49m24s
